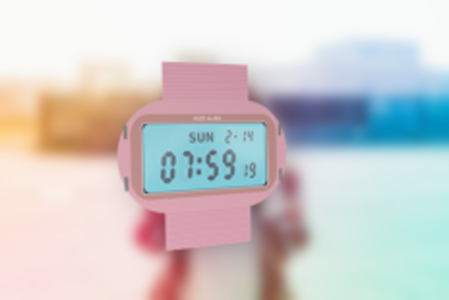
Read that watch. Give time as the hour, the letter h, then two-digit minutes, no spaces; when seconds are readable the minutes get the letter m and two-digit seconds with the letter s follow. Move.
7h59m19s
